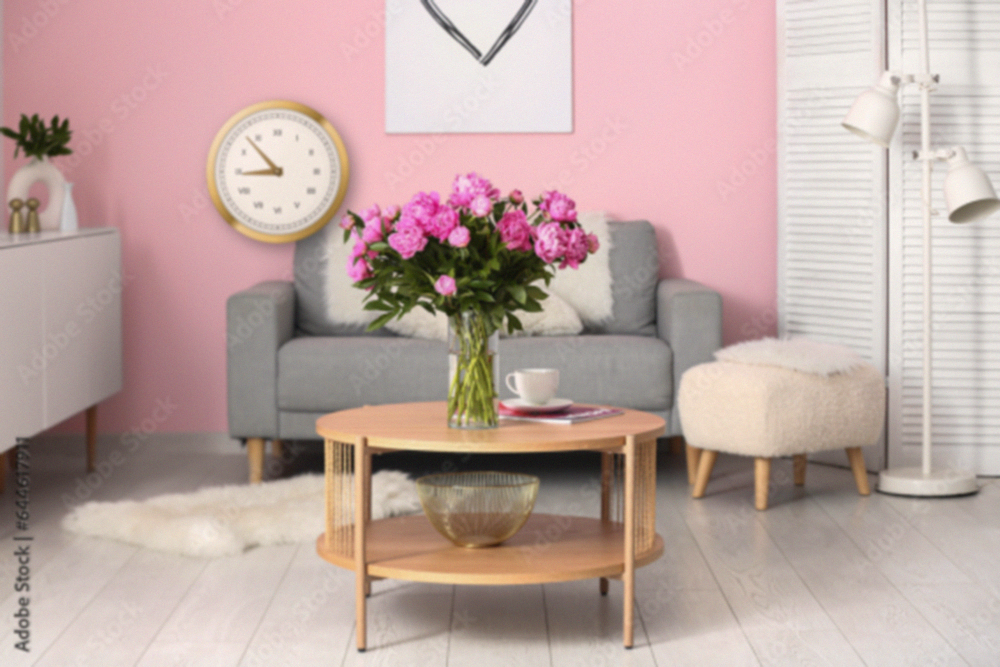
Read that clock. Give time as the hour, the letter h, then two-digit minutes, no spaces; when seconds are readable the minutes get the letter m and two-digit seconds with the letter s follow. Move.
8h53
